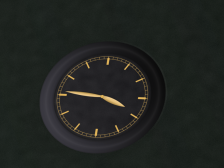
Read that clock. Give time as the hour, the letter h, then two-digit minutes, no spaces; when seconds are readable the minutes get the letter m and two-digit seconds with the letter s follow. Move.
3h46
